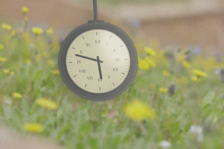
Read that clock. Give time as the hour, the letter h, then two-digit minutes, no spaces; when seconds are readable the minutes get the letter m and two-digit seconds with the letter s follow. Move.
5h48
